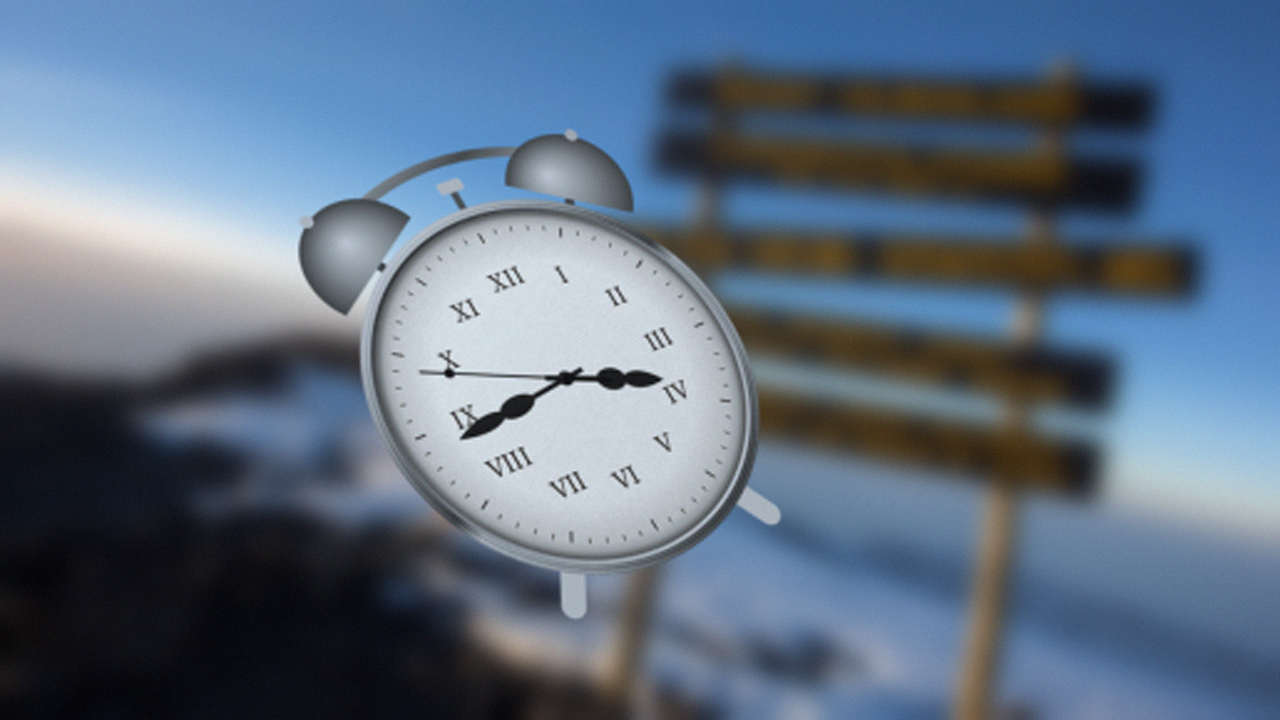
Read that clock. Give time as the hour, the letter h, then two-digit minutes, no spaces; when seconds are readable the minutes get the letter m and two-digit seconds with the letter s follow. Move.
3h43m49s
